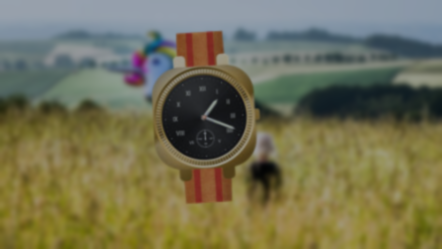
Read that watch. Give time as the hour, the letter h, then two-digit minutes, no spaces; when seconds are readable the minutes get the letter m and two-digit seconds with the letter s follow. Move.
1h19
